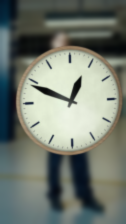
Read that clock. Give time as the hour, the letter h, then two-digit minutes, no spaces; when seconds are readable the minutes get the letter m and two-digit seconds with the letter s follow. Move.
12h49
